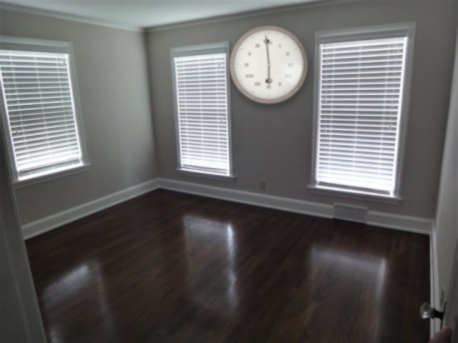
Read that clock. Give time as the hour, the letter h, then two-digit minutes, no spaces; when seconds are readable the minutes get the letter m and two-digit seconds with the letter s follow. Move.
5h59
